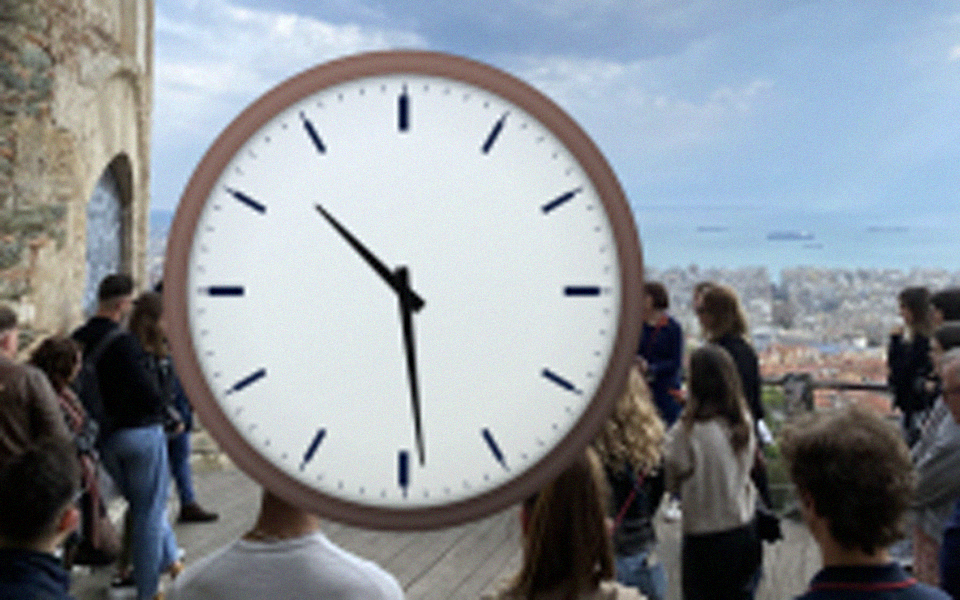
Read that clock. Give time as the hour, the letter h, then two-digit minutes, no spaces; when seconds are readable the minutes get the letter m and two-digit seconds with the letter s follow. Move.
10h29
